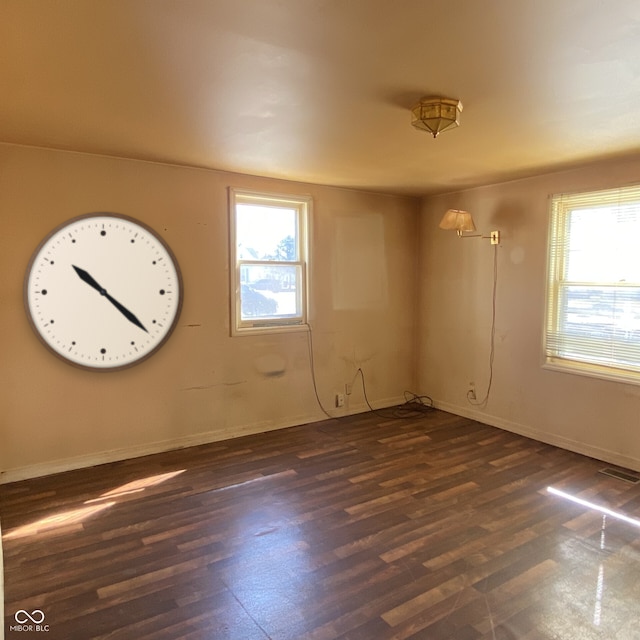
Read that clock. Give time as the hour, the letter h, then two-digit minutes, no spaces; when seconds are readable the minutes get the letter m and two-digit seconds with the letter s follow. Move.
10h22
